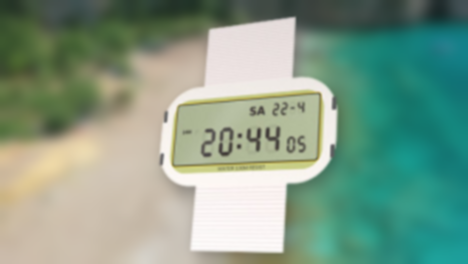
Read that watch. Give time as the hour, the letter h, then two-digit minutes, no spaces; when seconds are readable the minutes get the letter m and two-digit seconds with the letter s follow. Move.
20h44m05s
